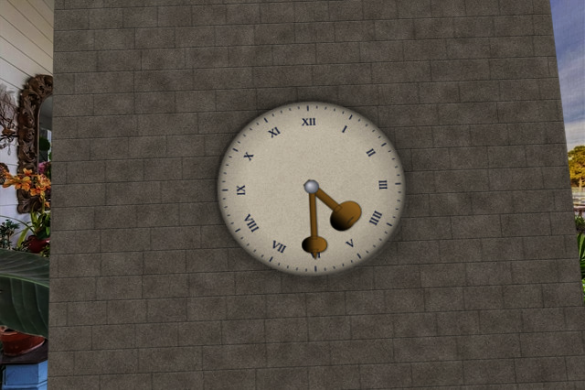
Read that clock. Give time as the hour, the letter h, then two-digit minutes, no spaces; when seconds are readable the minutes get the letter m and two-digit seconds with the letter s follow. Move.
4h30
